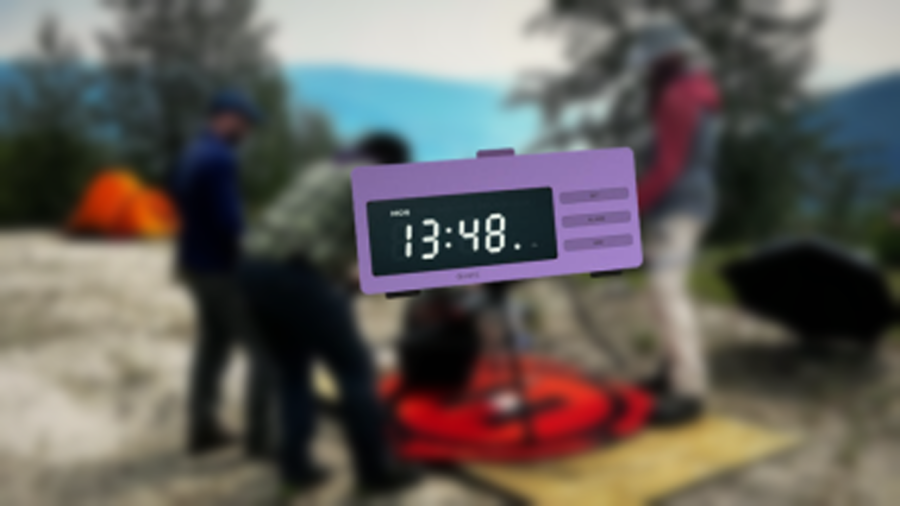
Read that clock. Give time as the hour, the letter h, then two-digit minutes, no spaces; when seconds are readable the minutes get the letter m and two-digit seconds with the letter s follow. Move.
13h48
